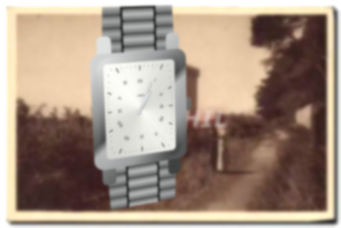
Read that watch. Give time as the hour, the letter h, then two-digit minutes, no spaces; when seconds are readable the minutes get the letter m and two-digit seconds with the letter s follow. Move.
1h04
